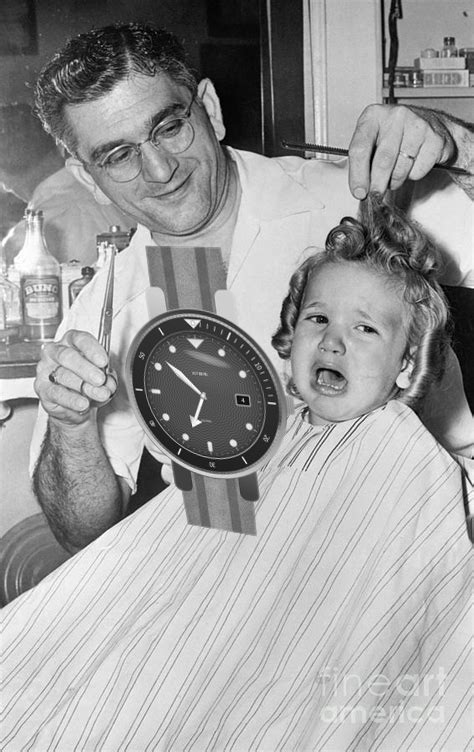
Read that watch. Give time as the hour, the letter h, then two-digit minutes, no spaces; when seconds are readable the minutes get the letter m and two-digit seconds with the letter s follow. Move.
6h52
